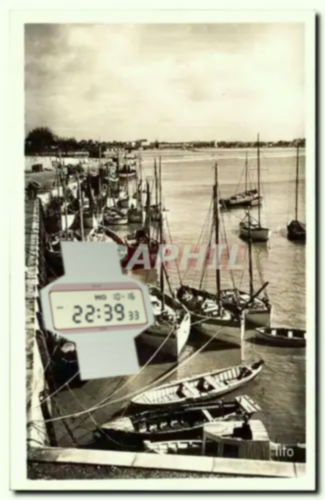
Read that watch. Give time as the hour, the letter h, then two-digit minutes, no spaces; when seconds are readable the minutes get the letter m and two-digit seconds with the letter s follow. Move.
22h39
